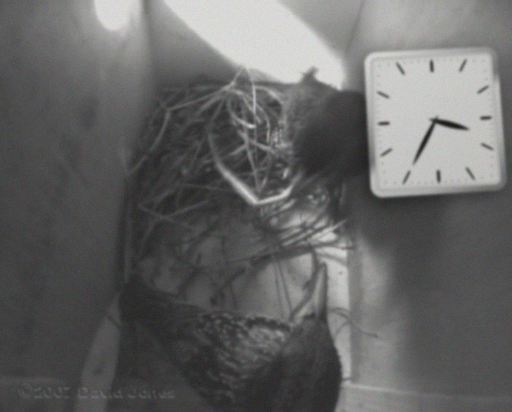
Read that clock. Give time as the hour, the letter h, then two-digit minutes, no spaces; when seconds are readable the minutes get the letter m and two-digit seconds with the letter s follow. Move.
3h35
